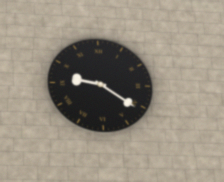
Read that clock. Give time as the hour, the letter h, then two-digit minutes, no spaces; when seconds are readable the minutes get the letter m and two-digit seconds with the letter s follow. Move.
9h21
